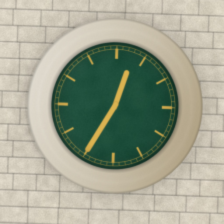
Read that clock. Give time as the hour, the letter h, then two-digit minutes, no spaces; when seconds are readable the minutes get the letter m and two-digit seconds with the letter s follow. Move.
12h35
